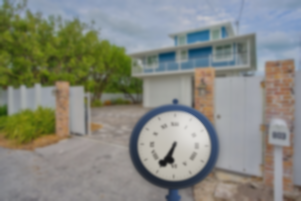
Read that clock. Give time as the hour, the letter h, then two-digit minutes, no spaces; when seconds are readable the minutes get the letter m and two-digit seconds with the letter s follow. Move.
6h35
